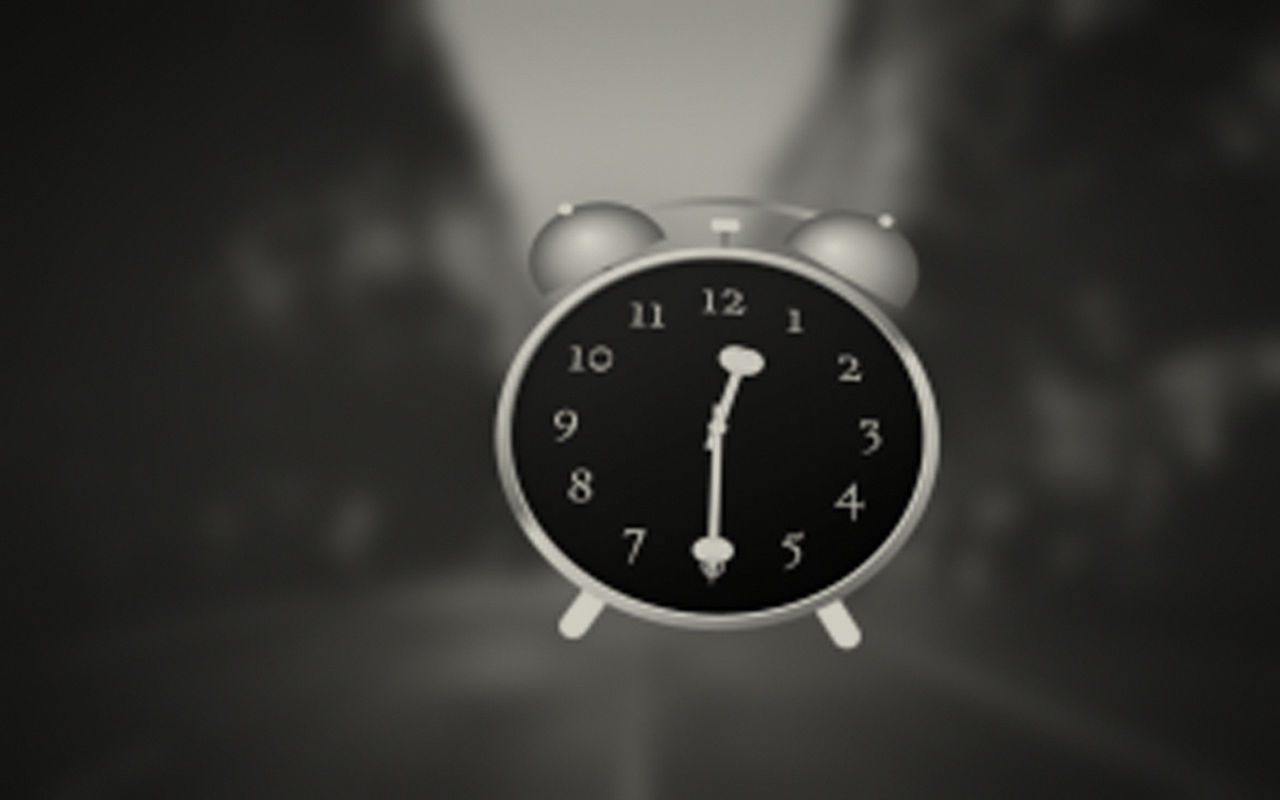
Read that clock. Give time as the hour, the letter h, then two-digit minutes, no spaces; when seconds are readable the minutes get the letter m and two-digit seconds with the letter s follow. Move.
12h30
